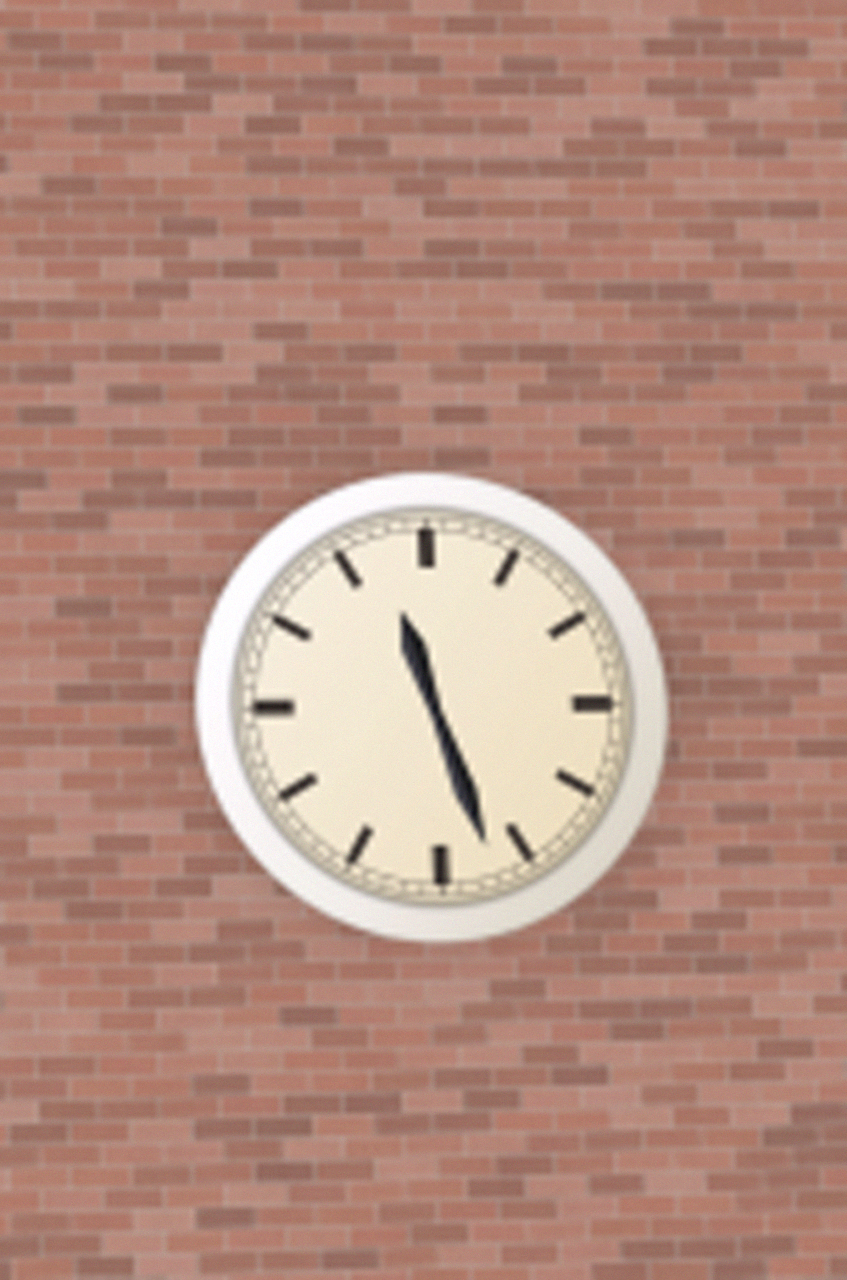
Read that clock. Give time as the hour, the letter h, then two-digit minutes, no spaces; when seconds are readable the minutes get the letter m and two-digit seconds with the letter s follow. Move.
11h27
